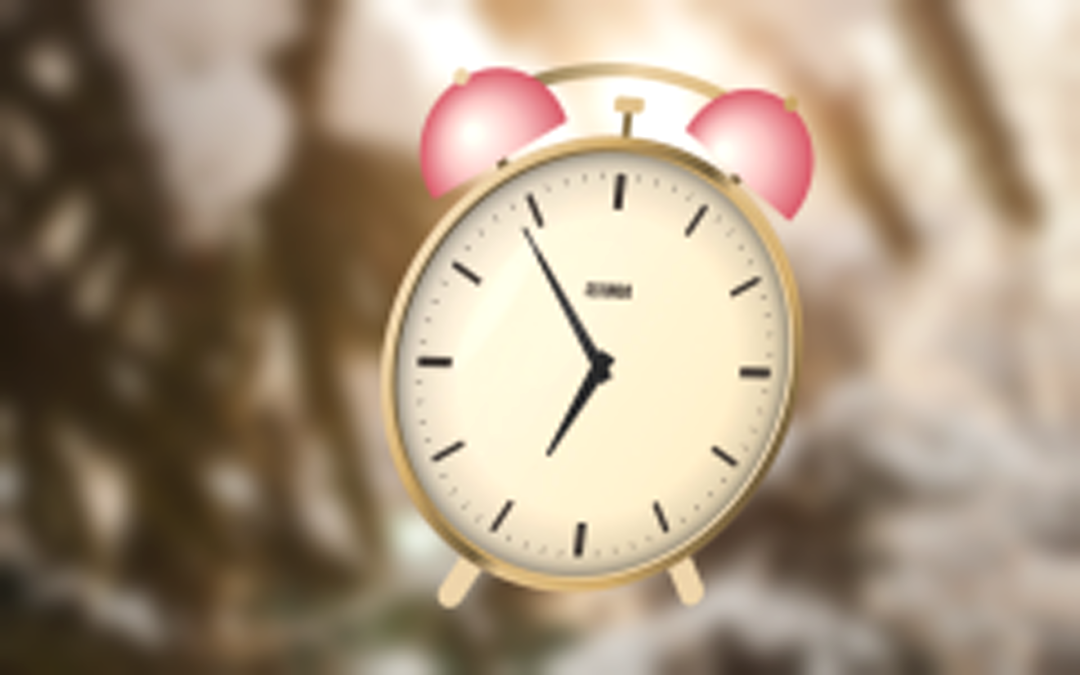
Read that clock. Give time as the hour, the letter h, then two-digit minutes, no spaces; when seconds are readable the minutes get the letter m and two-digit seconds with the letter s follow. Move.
6h54
